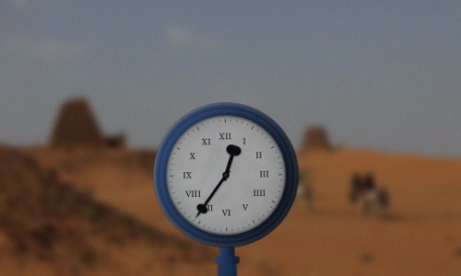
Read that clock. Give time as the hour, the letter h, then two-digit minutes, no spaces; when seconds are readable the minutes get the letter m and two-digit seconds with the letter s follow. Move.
12h36
